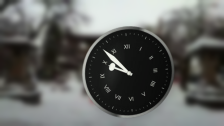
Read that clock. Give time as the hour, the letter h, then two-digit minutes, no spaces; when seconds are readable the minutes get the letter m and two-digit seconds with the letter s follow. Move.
9h53
